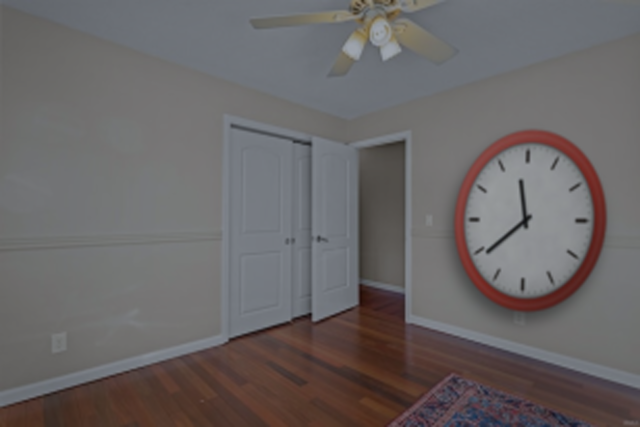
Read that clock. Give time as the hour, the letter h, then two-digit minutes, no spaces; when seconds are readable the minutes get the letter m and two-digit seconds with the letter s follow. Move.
11h39
